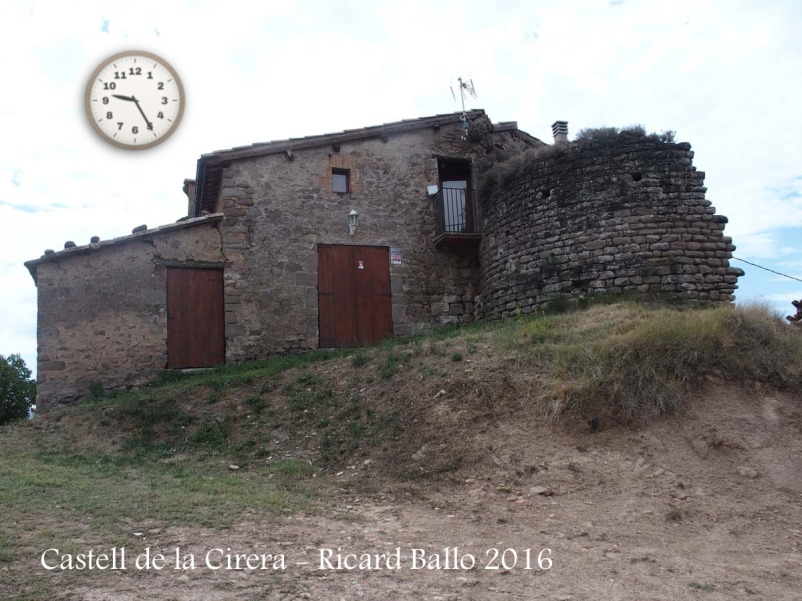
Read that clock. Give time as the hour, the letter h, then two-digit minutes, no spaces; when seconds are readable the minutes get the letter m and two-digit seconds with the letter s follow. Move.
9h25
